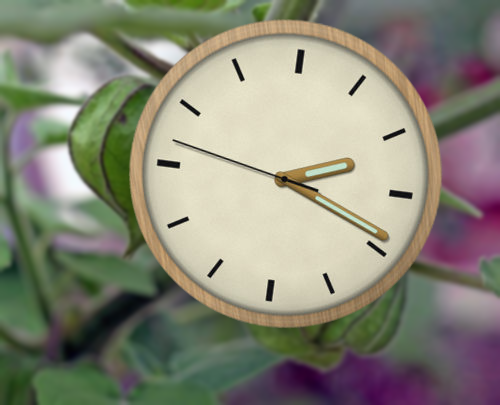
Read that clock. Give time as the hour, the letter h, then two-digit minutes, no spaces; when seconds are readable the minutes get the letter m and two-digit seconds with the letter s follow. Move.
2h18m47s
